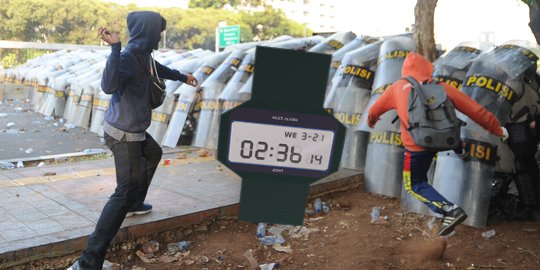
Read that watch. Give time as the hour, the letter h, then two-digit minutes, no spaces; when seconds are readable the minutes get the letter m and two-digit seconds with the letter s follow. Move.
2h36m14s
